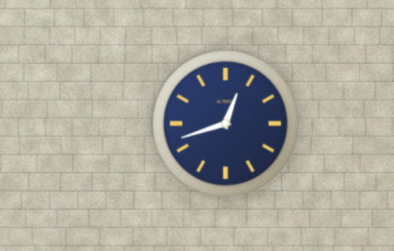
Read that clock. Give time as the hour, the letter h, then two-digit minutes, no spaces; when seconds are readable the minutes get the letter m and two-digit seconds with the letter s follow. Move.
12h42
